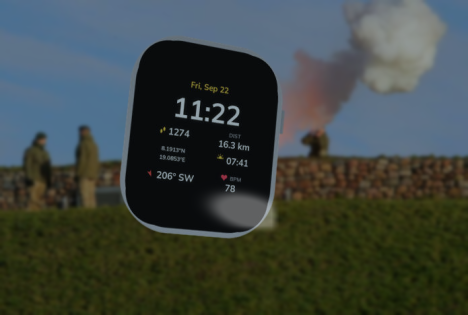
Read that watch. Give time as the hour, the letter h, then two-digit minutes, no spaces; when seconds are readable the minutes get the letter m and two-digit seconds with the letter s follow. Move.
11h22
